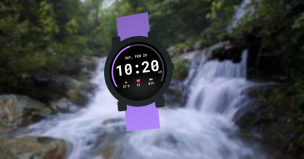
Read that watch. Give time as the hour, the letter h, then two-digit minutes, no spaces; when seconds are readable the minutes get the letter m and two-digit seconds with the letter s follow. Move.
10h20
